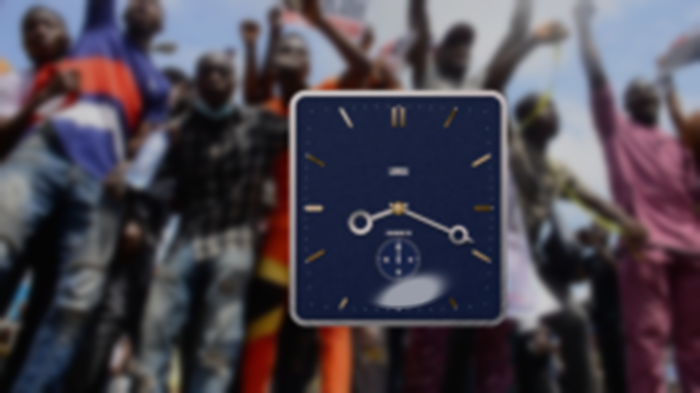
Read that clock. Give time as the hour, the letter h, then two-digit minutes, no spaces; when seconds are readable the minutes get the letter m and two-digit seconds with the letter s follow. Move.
8h19
